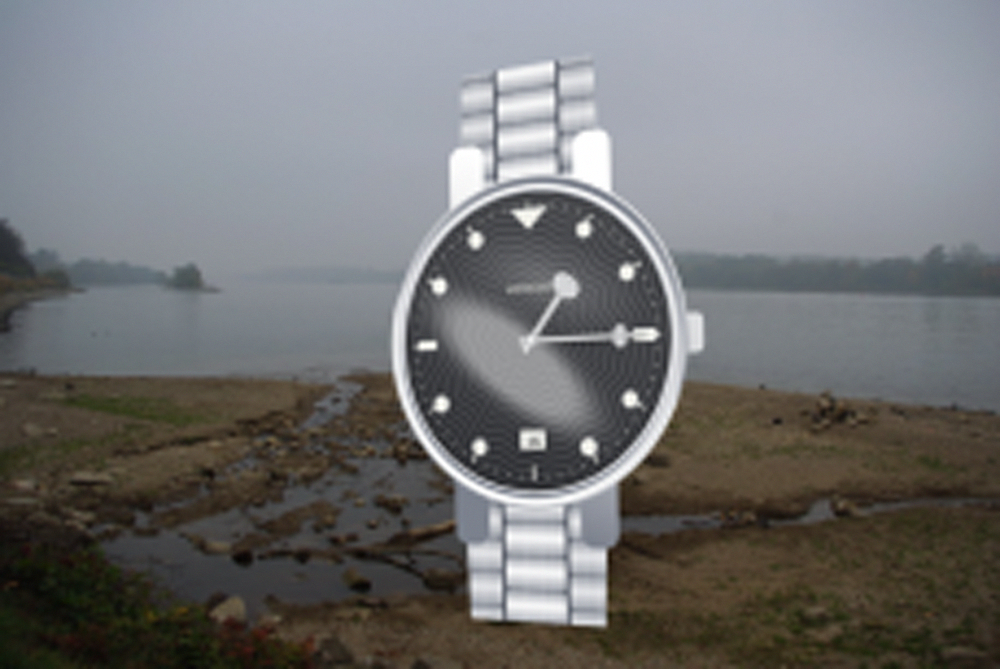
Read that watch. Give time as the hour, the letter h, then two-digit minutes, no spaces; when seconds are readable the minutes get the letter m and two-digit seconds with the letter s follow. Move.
1h15
